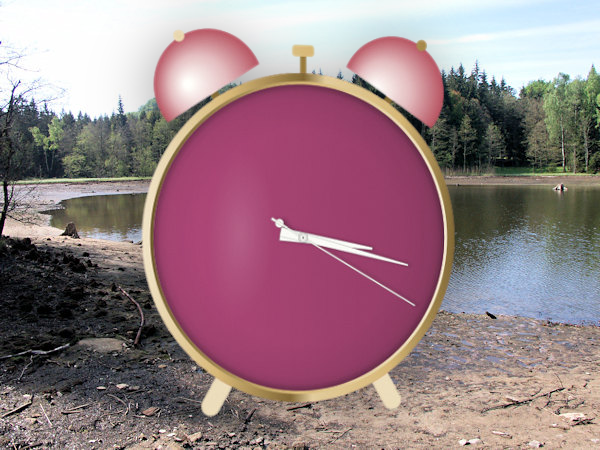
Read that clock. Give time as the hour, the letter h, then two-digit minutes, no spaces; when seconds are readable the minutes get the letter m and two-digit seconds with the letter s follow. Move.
3h17m20s
